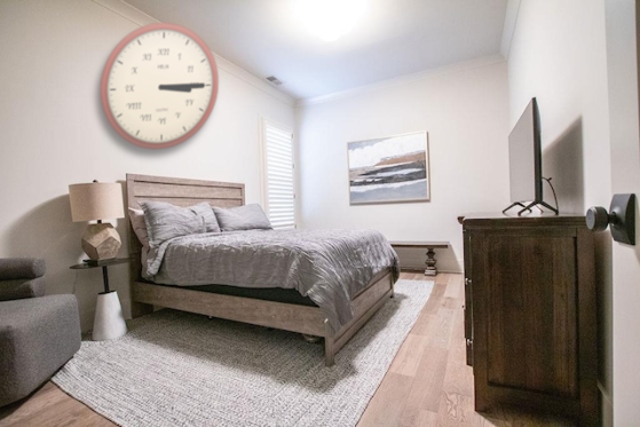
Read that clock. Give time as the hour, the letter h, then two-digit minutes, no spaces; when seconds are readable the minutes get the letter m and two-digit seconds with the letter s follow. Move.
3h15
